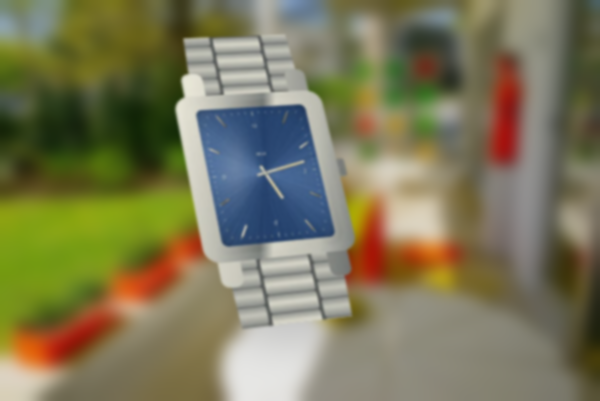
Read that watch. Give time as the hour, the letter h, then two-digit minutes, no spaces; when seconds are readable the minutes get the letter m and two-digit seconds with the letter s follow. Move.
5h13
